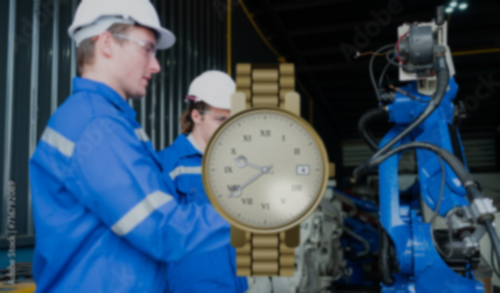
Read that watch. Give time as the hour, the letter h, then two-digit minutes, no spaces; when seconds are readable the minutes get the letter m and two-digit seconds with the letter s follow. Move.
9h39
